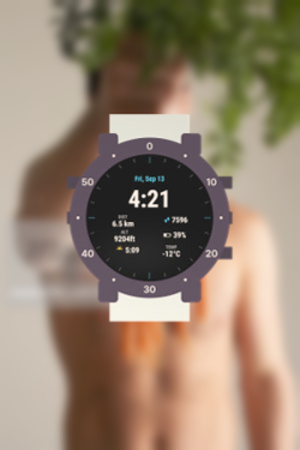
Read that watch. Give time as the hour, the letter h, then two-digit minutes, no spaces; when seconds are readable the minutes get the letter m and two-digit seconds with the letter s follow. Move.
4h21
